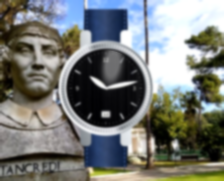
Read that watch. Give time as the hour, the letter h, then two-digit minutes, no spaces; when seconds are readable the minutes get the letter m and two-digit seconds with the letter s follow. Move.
10h13
